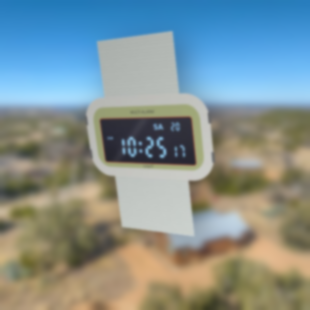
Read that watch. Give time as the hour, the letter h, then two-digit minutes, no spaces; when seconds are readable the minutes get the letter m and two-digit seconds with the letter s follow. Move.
10h25m17s
